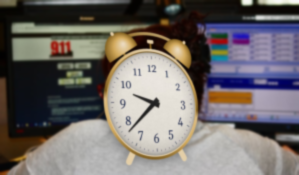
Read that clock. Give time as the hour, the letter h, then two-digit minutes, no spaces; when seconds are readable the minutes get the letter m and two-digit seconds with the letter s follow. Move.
9h38
